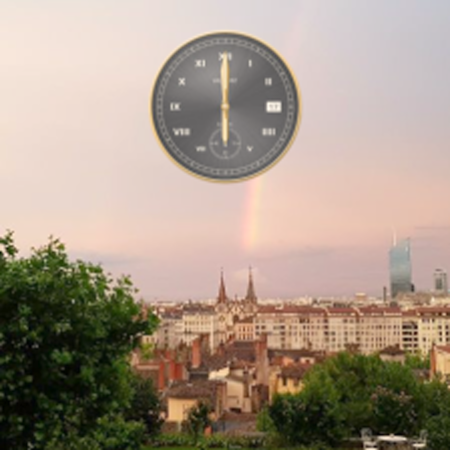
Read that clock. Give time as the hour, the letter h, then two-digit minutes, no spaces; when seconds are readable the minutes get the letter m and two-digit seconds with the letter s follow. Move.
6h00
